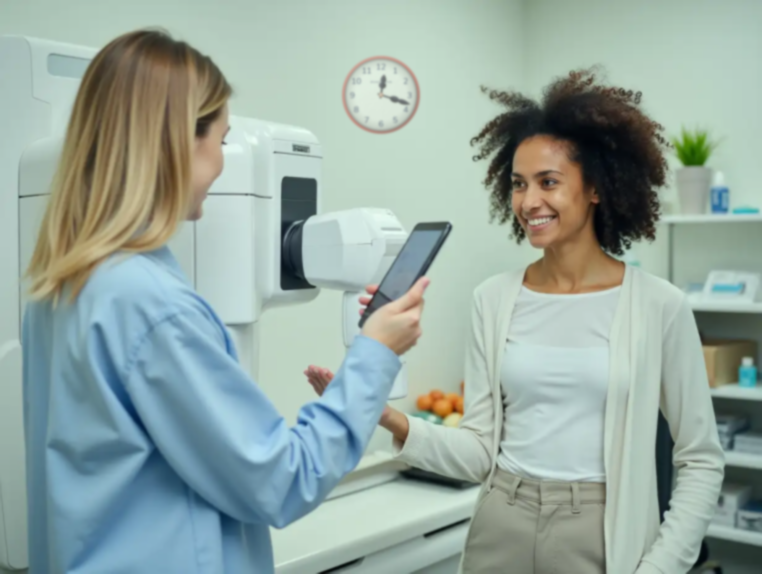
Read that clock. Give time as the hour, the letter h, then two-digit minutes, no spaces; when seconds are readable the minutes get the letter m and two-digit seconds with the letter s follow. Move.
12h18
